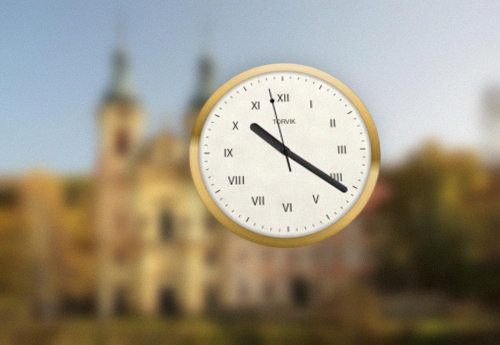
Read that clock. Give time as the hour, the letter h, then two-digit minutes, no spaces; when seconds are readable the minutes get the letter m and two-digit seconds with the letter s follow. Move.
10h20m58s
